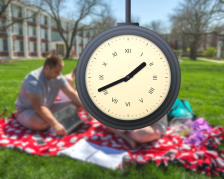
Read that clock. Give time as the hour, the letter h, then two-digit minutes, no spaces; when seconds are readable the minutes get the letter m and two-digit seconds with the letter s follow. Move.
1h41
